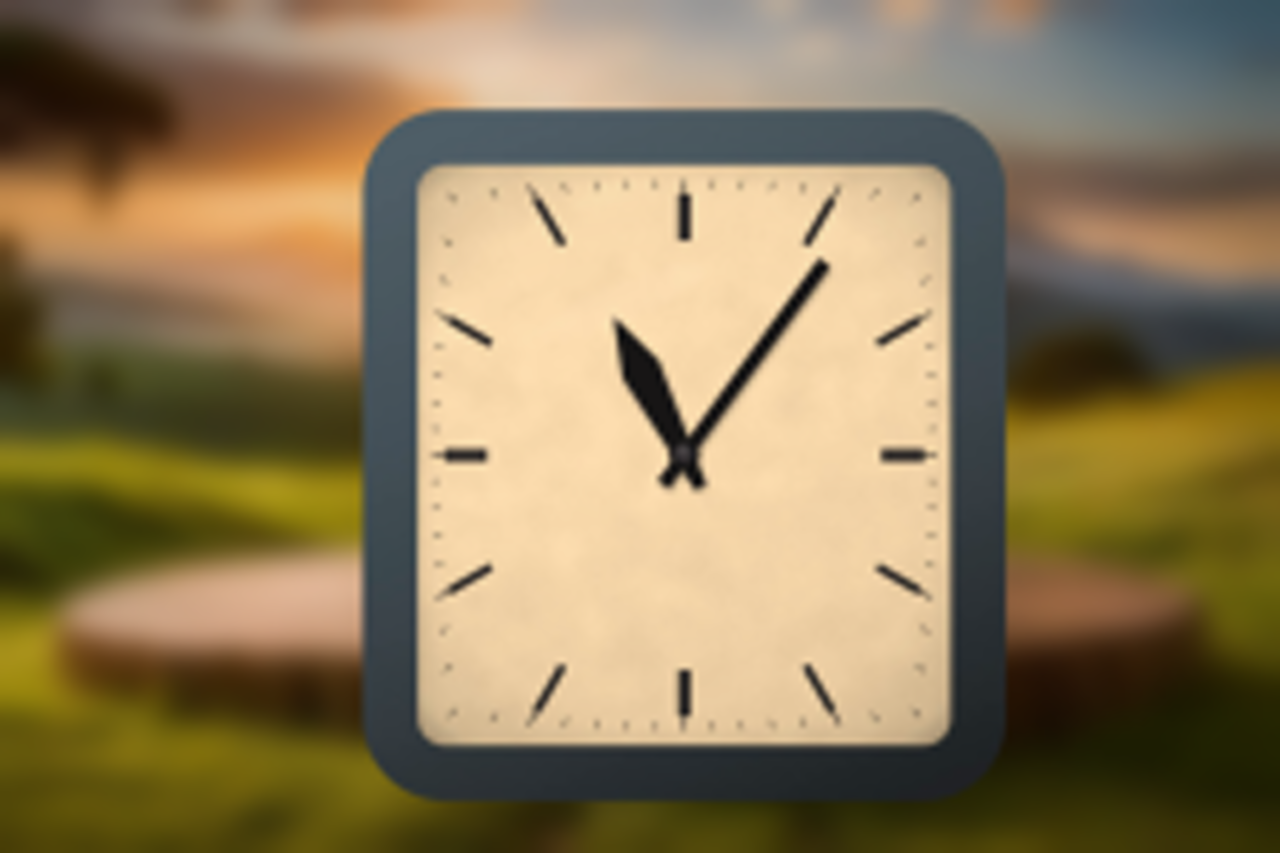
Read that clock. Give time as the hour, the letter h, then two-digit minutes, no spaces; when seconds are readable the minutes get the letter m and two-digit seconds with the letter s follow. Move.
11h06
